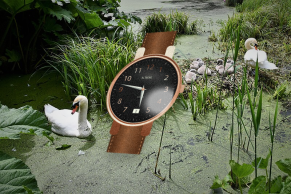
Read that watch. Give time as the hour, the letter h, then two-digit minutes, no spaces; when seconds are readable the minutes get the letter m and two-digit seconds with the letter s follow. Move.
5h47
